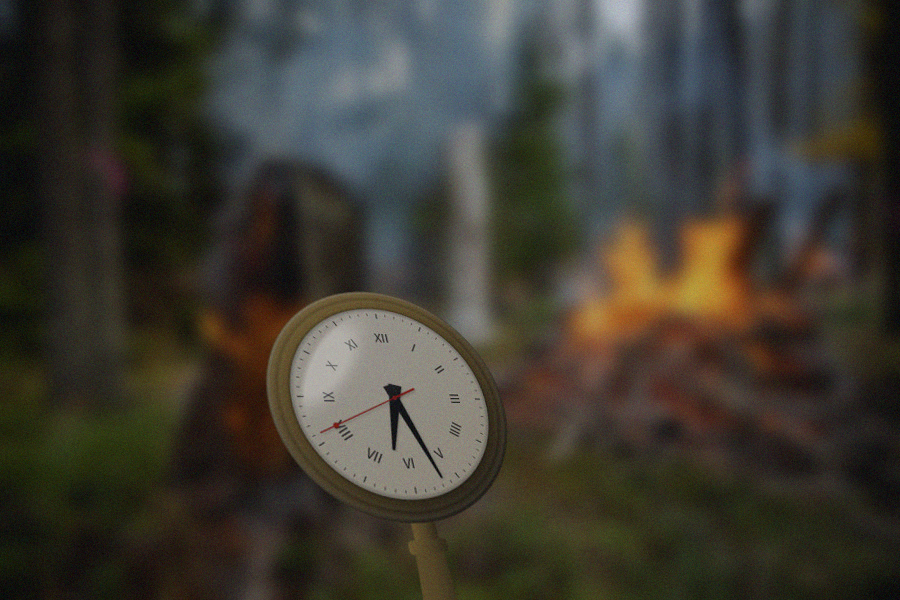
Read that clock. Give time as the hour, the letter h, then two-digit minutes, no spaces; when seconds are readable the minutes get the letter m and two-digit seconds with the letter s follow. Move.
6h26m41s
